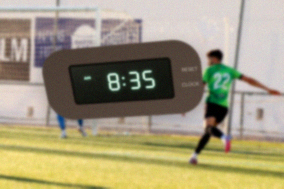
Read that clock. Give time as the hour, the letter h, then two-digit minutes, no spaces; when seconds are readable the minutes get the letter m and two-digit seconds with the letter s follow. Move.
8h35
